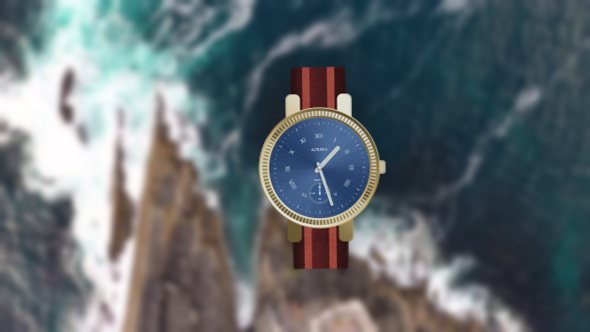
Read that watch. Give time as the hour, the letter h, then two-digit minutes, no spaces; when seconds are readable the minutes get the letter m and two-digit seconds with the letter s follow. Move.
1h27
